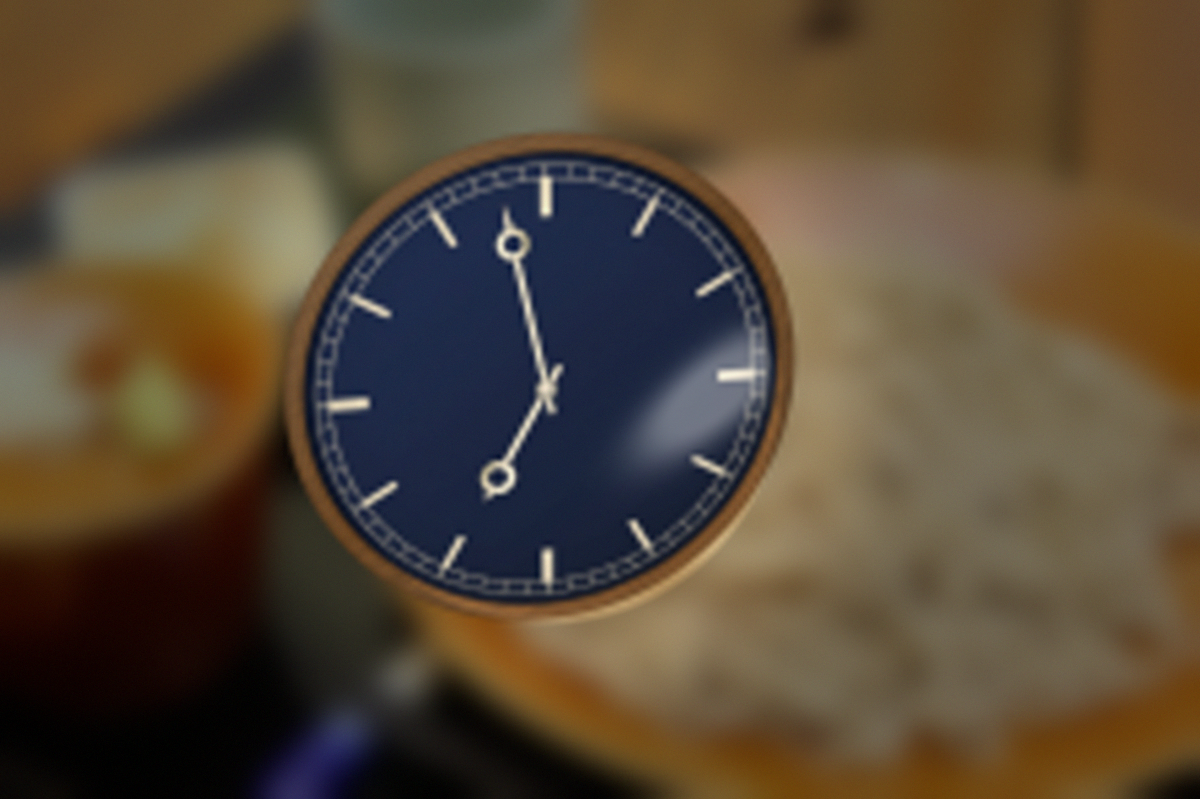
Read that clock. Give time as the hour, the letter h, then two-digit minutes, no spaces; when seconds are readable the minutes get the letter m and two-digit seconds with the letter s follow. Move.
6h58
